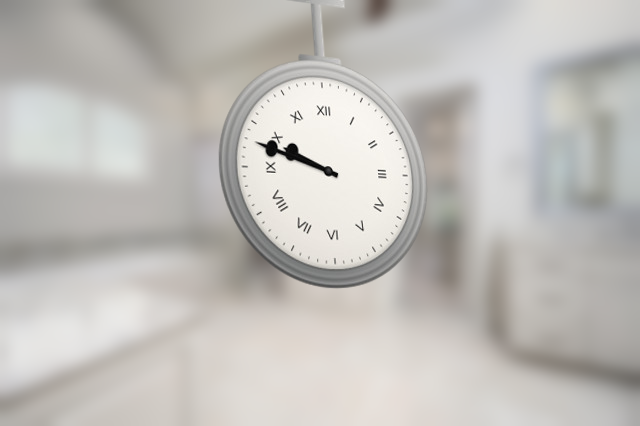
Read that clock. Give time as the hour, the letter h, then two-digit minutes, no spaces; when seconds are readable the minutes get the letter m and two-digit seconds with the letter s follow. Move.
9h48
